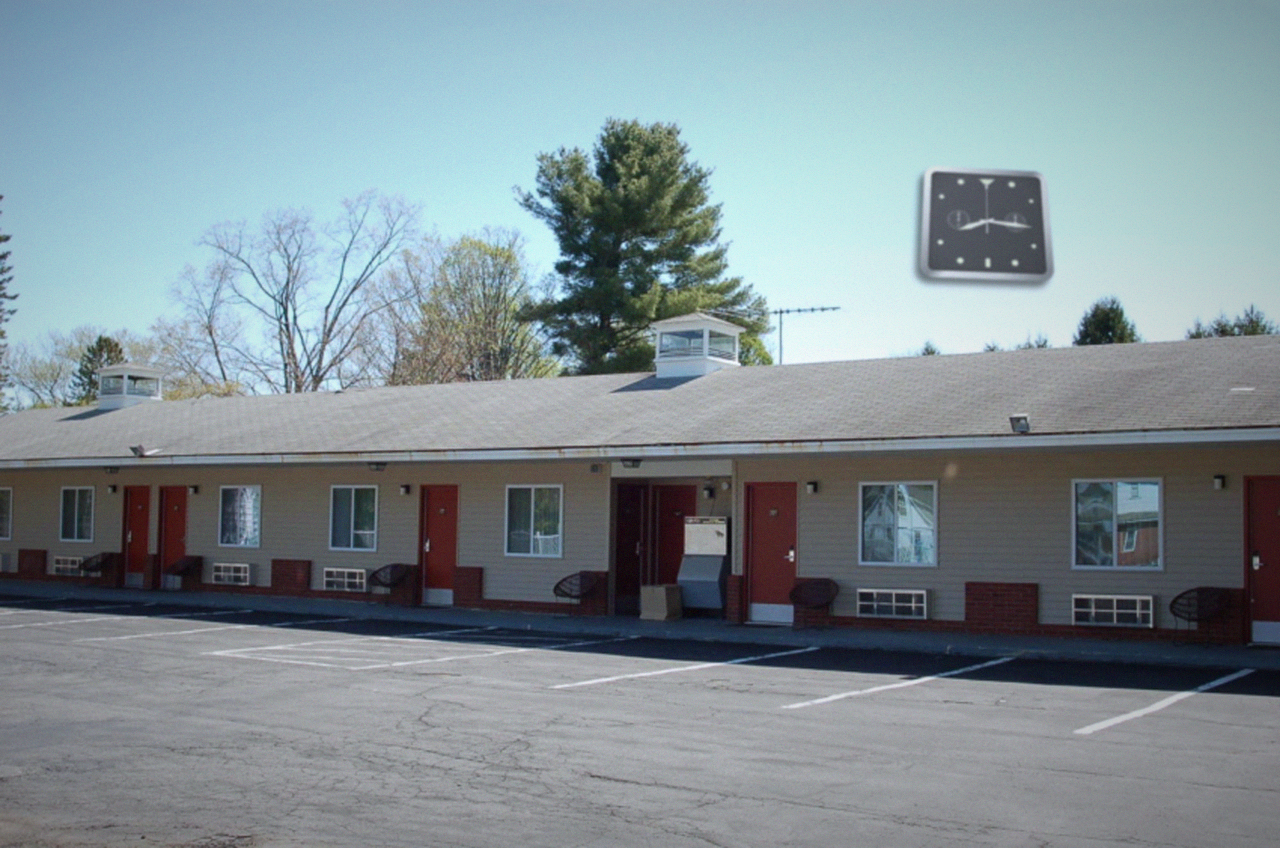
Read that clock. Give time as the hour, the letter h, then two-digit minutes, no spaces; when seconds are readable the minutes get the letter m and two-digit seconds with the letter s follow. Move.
8h16
